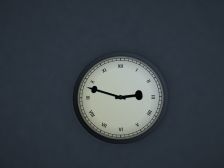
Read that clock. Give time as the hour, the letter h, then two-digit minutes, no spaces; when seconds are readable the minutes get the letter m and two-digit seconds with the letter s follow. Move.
2h48
